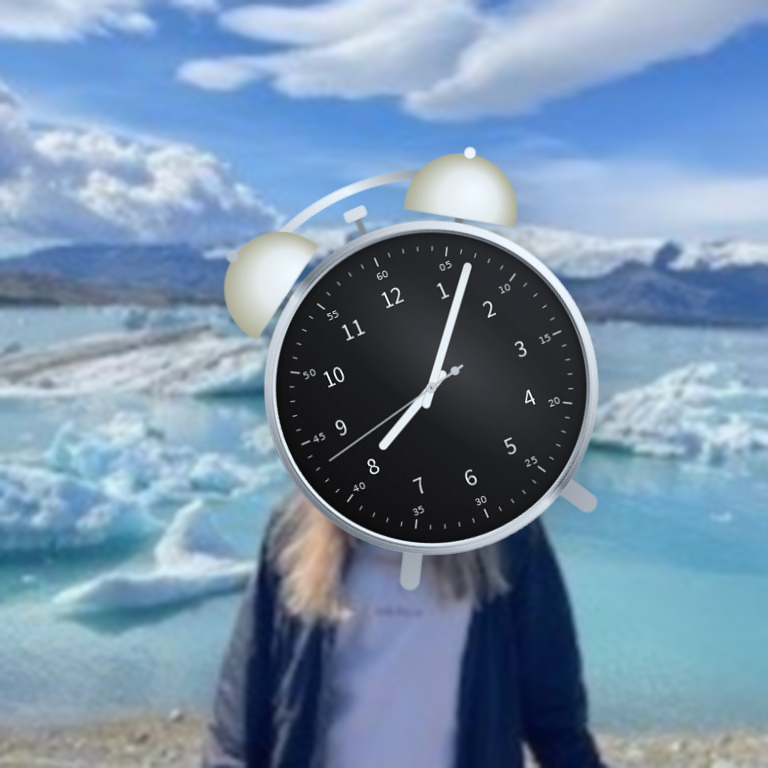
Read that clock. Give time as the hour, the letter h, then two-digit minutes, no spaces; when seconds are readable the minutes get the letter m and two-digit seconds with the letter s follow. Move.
8h06m43s
